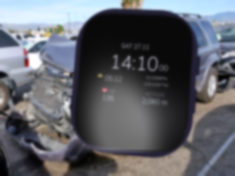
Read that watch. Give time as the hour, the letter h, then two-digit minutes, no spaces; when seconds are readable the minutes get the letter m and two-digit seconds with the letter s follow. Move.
14h10
